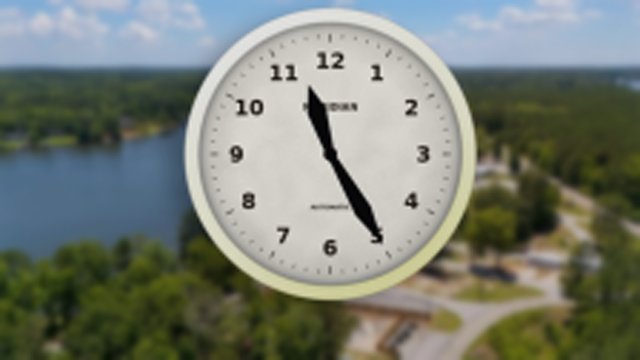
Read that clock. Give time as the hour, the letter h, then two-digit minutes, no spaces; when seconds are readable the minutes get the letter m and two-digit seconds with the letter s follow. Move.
11h25
